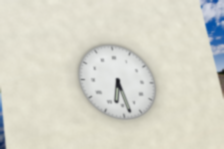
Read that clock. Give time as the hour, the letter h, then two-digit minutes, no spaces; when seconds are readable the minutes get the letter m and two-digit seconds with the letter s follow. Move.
6h28
